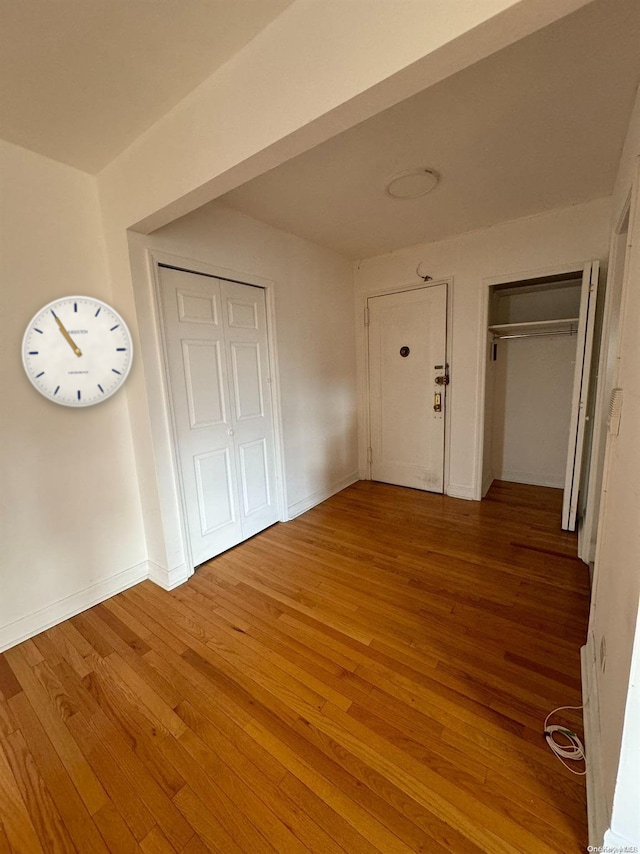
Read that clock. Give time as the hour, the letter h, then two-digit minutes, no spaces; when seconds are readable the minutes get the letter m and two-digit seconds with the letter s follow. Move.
10h55
